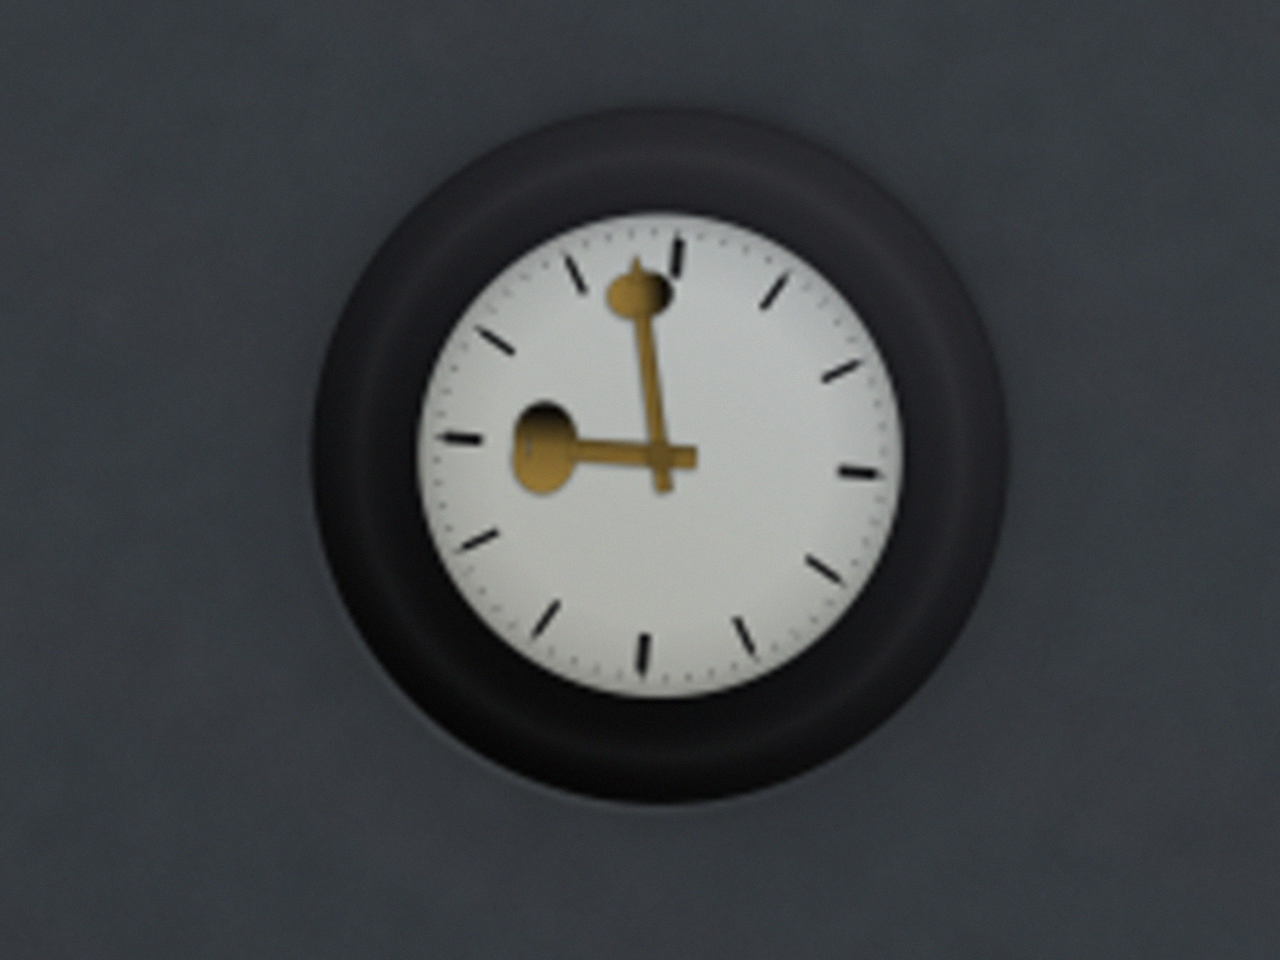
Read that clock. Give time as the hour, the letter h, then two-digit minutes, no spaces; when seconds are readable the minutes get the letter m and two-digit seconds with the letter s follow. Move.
8h58
